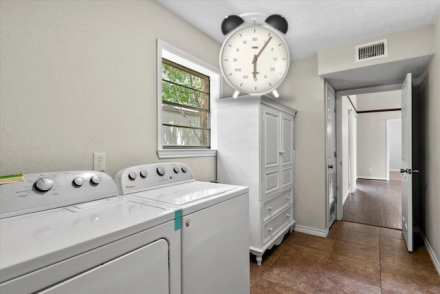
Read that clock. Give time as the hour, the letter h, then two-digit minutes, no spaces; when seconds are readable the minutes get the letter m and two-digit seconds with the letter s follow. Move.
6h06
